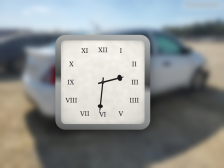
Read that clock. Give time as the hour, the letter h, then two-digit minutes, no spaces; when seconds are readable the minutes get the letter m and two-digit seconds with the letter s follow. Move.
2h31
